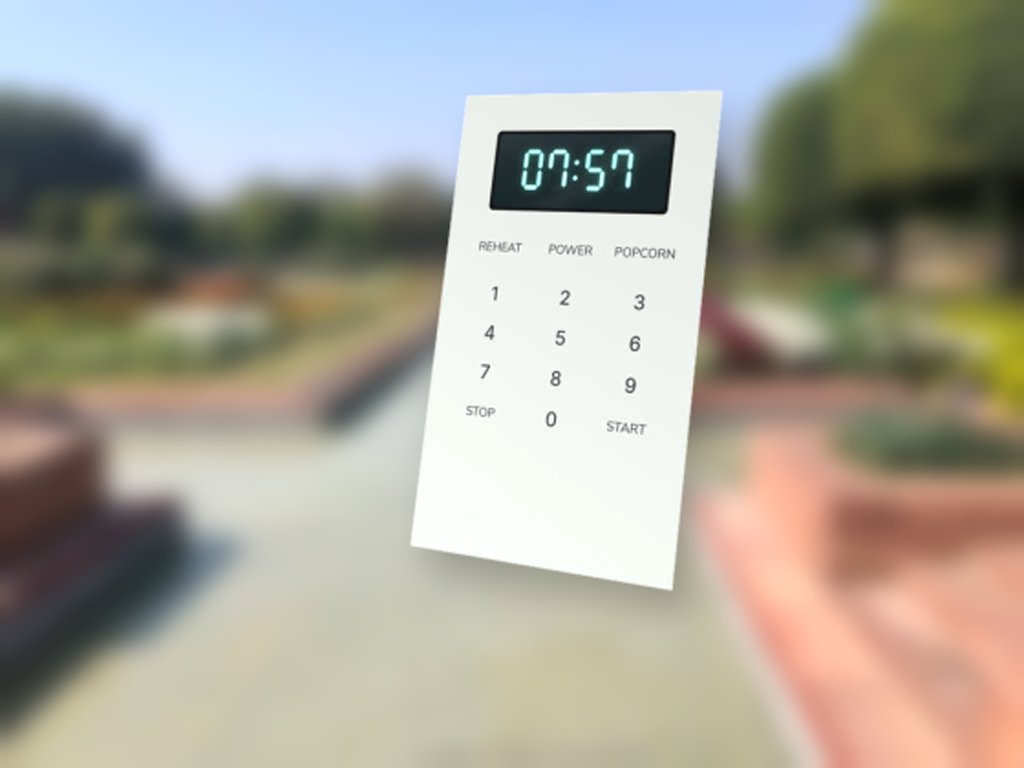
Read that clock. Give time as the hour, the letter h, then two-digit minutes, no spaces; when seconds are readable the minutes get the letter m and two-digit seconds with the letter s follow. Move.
7h57
